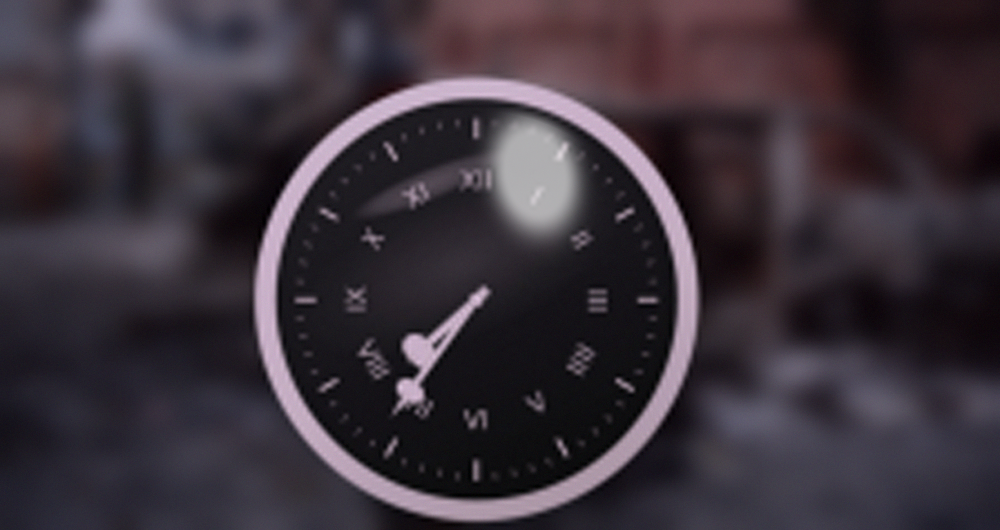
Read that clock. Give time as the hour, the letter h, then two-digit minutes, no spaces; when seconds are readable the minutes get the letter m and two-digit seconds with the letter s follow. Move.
7h36
